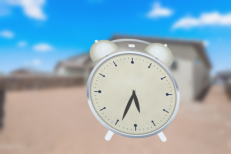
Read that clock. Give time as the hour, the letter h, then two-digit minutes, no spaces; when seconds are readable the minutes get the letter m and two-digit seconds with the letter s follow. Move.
5h34
